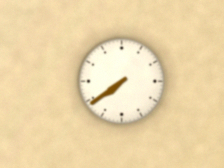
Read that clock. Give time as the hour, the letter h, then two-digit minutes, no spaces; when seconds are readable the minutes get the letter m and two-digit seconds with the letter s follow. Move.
7h39
